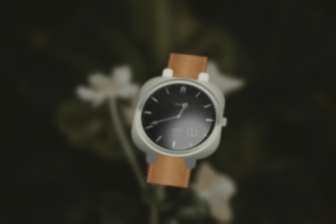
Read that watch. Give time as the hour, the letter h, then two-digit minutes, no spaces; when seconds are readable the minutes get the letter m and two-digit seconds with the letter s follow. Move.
12h41
